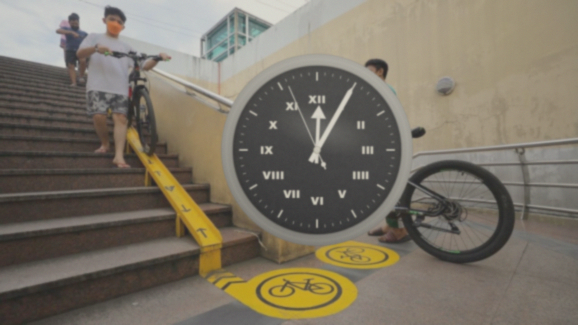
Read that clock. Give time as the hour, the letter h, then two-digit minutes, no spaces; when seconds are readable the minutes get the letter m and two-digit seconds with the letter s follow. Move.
12h04m56s
